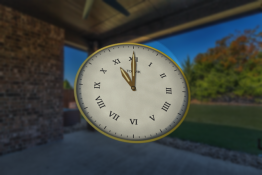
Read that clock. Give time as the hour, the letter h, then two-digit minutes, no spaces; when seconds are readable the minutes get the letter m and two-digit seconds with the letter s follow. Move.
11h00
